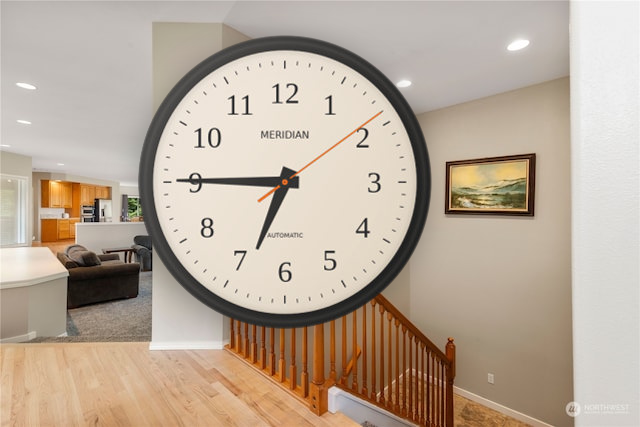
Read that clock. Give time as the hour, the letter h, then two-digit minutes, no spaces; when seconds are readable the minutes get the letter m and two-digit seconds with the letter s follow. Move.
6h45m09s
